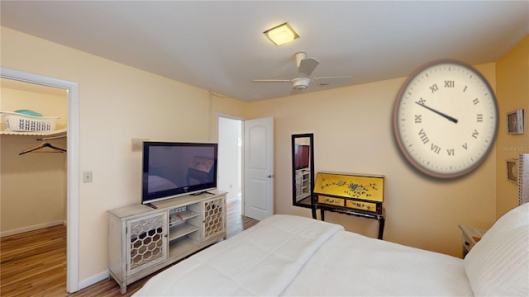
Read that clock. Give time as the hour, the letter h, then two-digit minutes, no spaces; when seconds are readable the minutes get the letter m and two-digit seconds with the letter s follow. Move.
9h49
